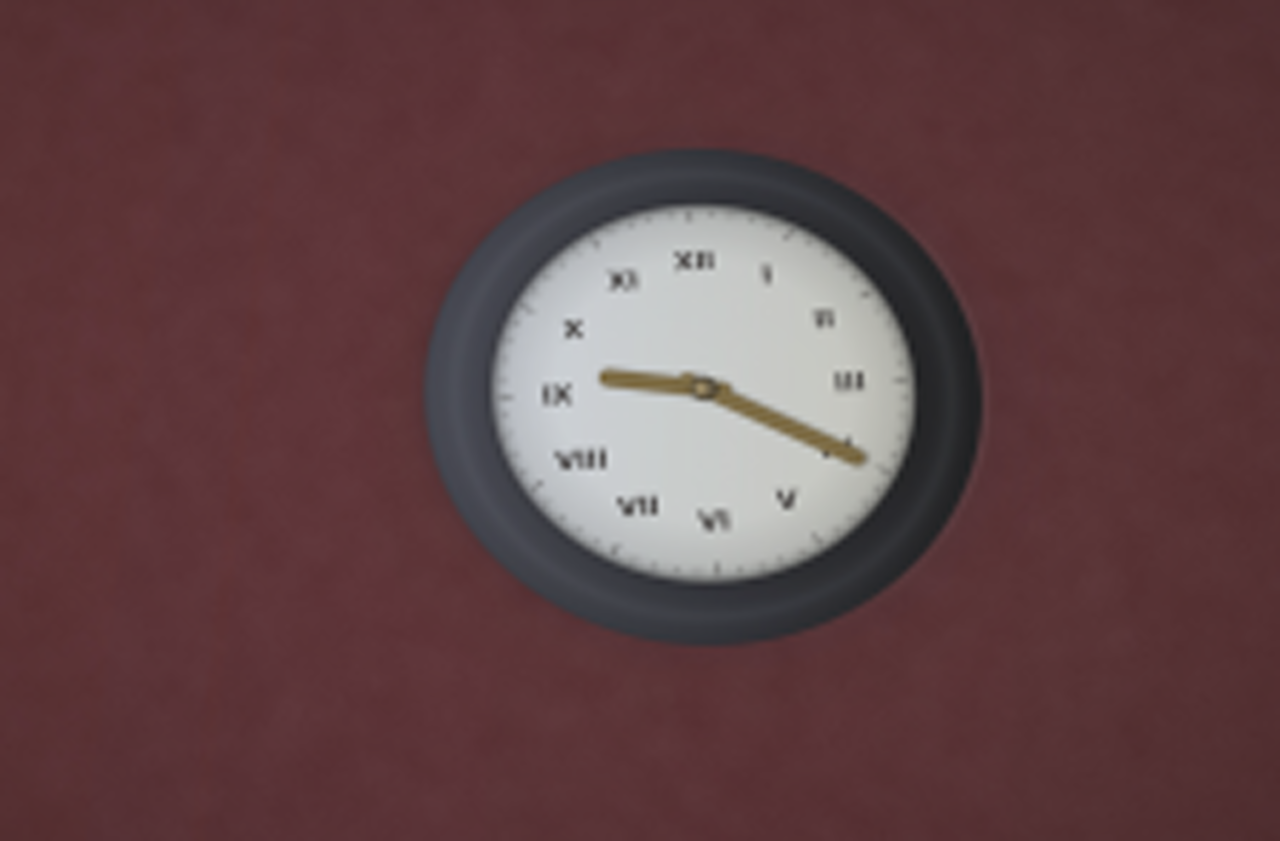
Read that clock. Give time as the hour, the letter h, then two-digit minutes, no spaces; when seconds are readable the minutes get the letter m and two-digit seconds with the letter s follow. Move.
9h20
